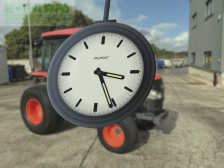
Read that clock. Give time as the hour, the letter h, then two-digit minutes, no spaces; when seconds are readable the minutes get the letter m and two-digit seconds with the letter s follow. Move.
3h26
